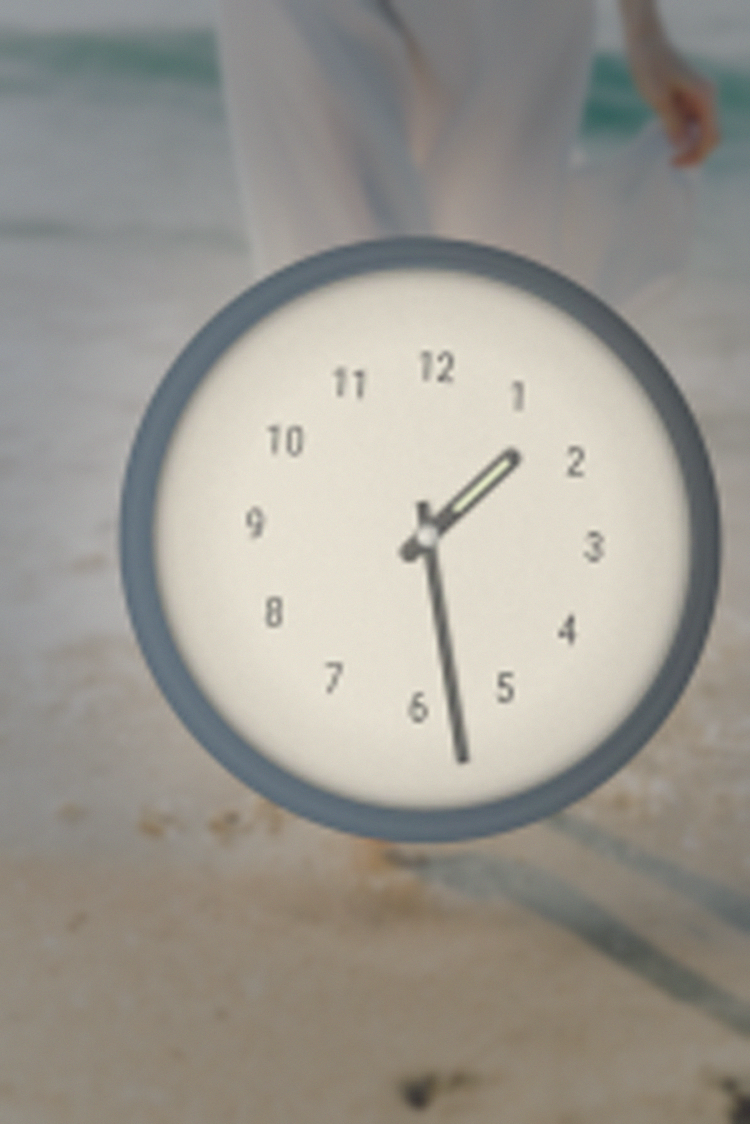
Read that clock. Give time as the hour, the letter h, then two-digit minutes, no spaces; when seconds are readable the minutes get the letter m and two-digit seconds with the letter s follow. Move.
1h28
